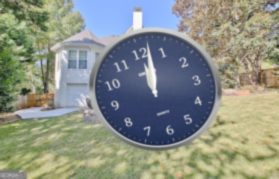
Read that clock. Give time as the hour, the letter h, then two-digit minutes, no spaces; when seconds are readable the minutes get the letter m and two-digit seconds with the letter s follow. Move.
12h02
